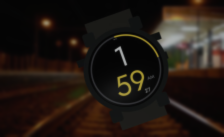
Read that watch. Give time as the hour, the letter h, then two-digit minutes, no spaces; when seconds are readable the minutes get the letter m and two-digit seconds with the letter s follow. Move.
1h59
